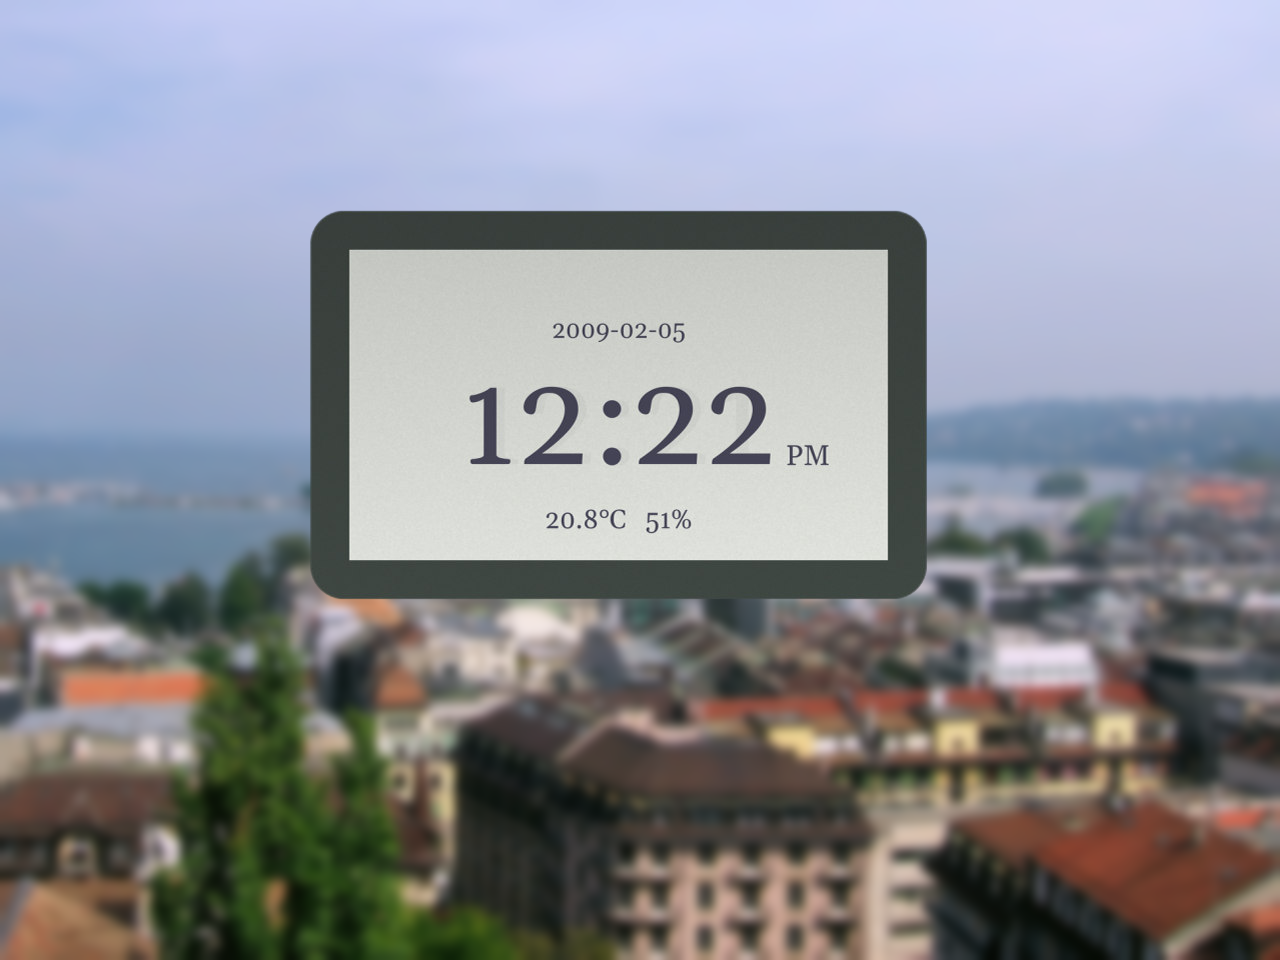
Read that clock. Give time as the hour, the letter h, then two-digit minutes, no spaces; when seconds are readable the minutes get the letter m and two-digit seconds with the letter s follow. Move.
12h22
